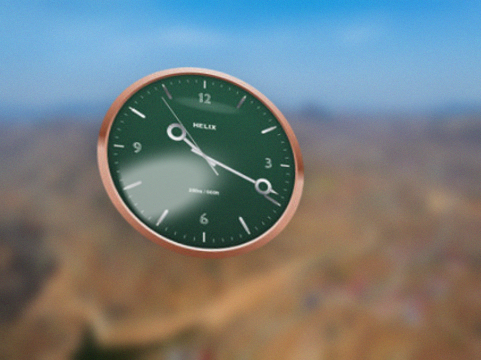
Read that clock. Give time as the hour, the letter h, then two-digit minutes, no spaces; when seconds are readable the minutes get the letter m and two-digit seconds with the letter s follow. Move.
10h18m54s
